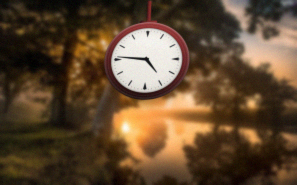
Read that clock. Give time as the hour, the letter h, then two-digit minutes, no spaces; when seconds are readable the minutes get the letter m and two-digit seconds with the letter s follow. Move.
4h46
